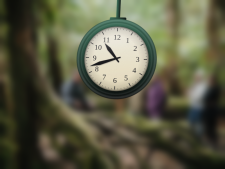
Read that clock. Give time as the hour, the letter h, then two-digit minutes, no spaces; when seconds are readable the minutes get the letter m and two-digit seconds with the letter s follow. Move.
10h42
